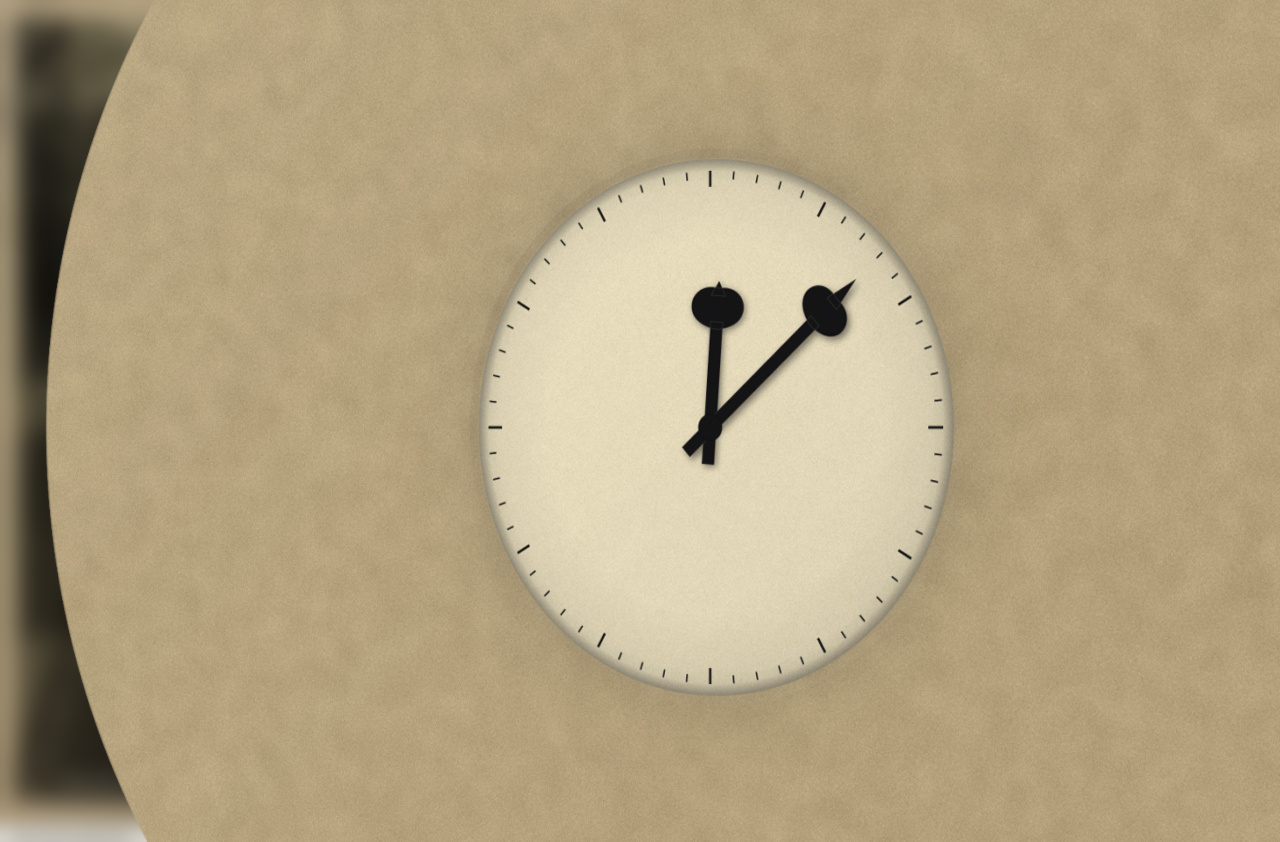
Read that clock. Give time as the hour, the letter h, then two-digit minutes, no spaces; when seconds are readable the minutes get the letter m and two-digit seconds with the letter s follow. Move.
12h08
